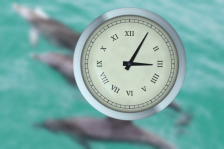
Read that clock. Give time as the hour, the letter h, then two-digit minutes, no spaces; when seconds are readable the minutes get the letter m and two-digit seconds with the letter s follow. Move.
3h05
